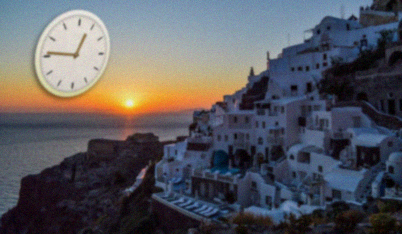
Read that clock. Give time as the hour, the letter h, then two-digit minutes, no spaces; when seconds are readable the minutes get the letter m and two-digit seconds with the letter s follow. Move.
12h46
